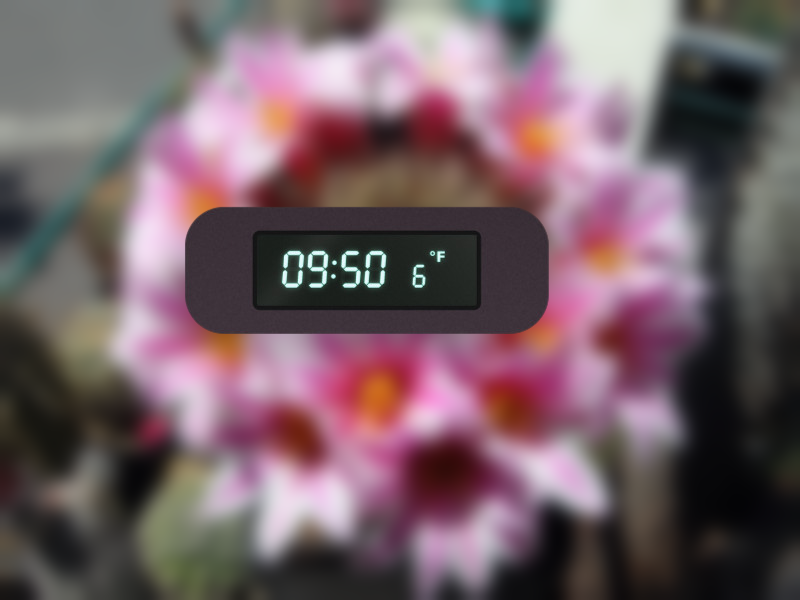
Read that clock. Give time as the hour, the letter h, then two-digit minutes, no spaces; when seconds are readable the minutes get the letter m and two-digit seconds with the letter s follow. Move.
9h50
